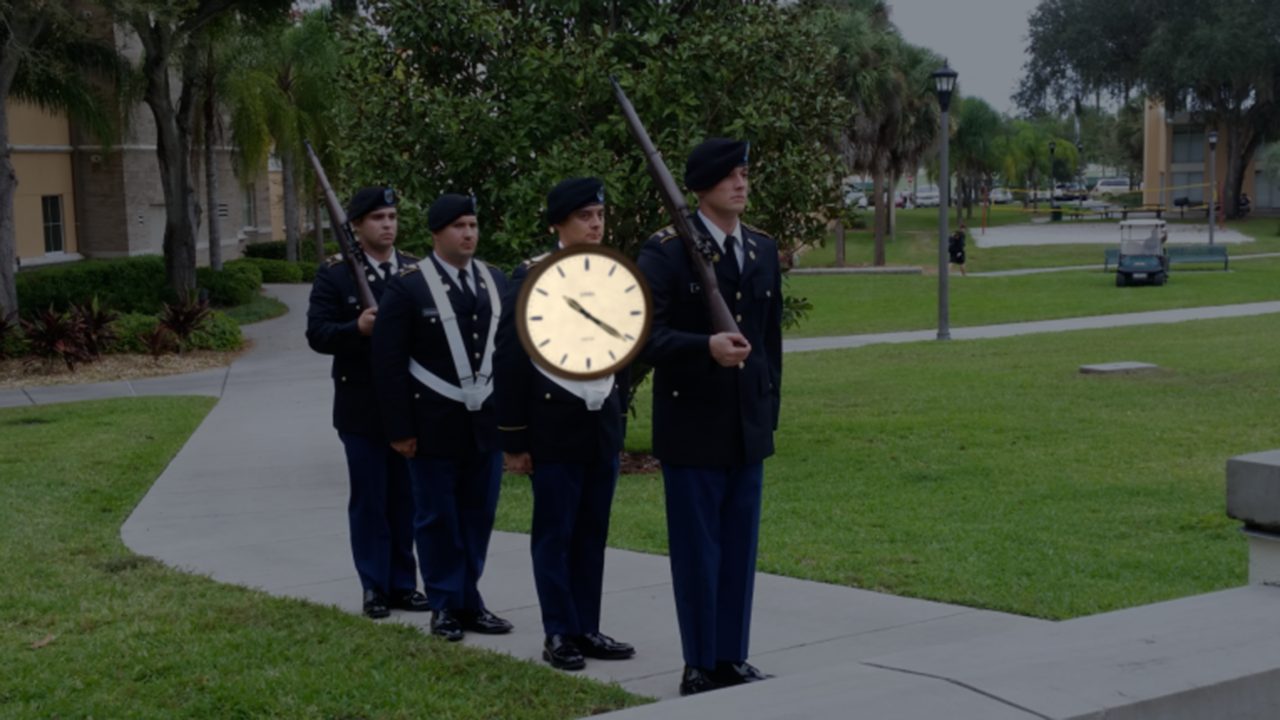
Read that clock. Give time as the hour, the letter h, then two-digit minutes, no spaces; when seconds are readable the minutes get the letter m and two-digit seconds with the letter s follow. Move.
10h21
